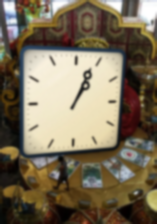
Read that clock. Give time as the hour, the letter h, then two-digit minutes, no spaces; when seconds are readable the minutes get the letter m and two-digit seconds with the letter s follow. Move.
1h04
